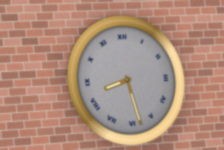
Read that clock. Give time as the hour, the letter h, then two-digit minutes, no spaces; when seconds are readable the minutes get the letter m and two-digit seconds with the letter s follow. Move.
8h28
